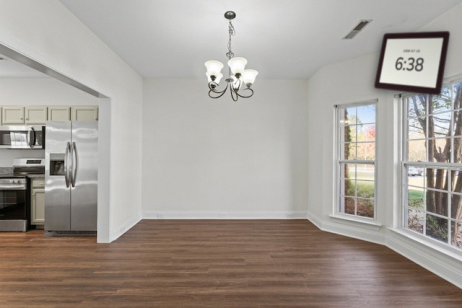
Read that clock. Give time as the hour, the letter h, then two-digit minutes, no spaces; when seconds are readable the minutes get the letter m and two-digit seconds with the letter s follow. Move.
6h38
